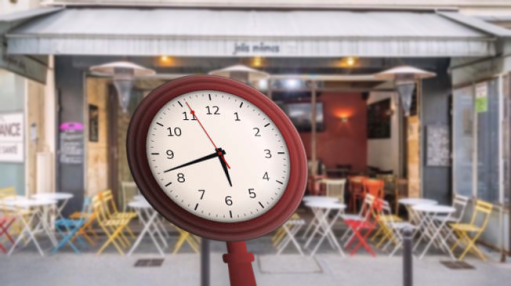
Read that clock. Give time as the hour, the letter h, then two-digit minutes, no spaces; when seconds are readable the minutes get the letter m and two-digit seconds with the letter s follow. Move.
5h41m56s
